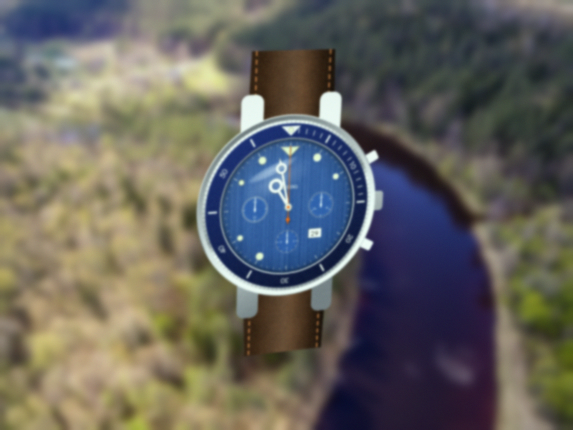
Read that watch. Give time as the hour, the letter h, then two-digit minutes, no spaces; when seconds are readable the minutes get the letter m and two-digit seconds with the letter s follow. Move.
10h58
